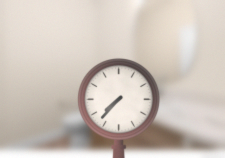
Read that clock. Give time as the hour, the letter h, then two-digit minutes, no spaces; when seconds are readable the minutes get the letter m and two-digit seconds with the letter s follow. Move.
7h37
